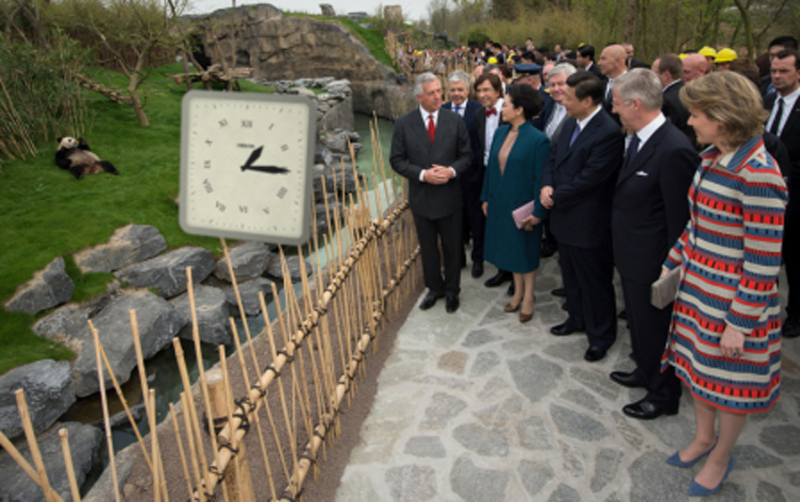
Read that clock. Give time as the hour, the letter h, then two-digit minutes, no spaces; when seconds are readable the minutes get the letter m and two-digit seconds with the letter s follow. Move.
1h15
